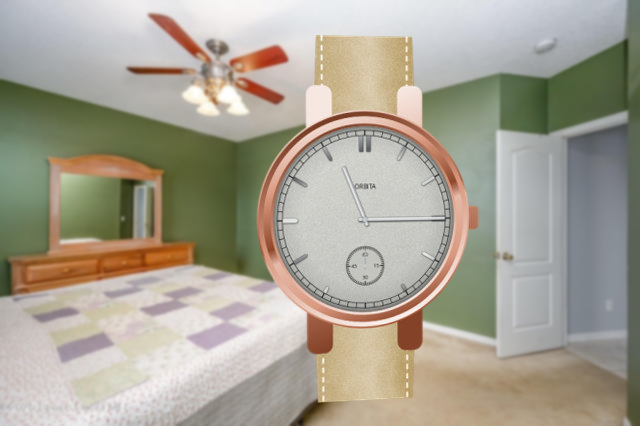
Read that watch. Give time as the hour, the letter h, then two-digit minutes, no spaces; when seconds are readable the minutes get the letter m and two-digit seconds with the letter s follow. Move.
11h15
